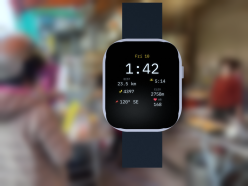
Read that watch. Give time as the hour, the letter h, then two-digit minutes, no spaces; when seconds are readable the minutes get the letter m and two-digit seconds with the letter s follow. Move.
1h42
